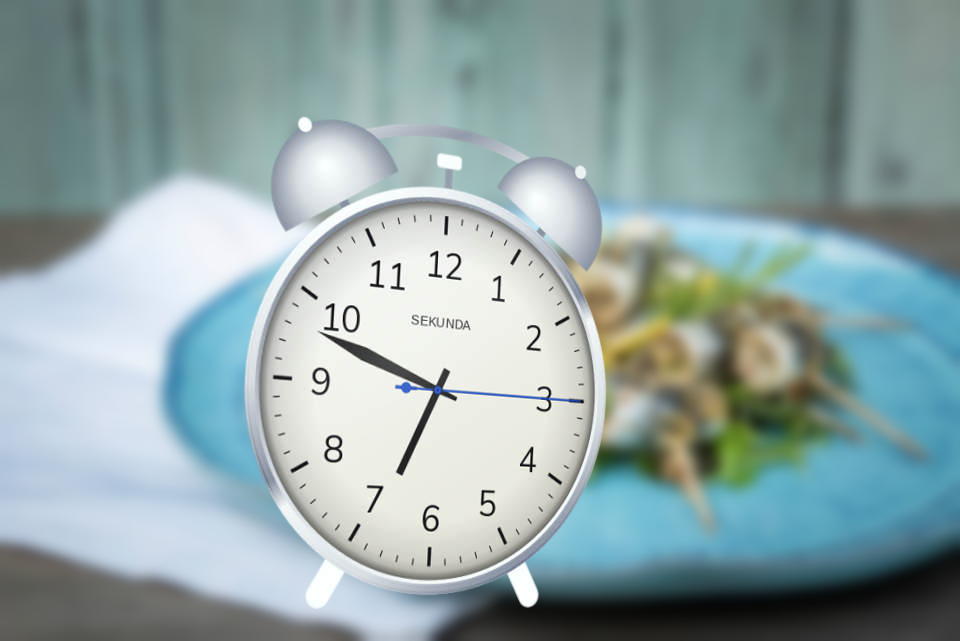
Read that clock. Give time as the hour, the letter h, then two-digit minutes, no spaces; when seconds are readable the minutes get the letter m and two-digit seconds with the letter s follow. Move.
6h48m15s
